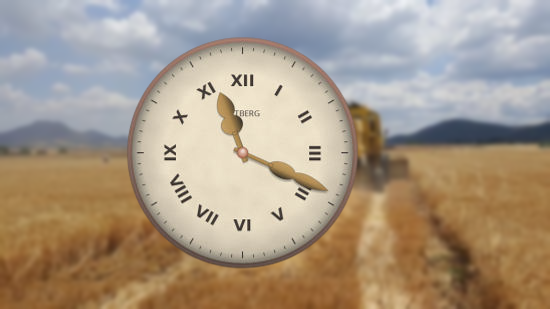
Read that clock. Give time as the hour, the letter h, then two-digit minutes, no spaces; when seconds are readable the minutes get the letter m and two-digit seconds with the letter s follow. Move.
11h19
